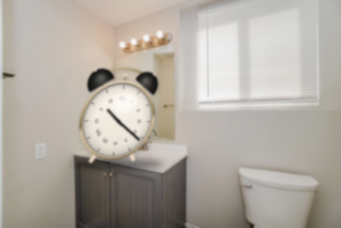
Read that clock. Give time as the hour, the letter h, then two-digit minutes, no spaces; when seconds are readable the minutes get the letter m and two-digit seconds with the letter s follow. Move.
10h21
